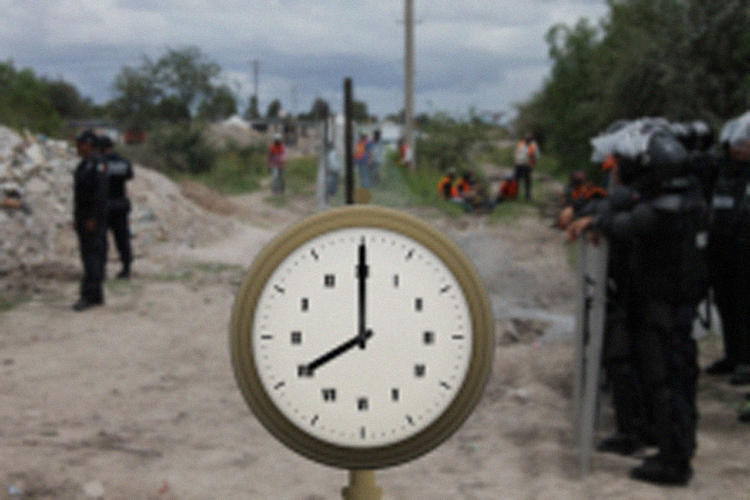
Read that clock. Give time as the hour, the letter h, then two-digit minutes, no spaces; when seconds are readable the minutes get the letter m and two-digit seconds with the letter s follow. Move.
8h00
